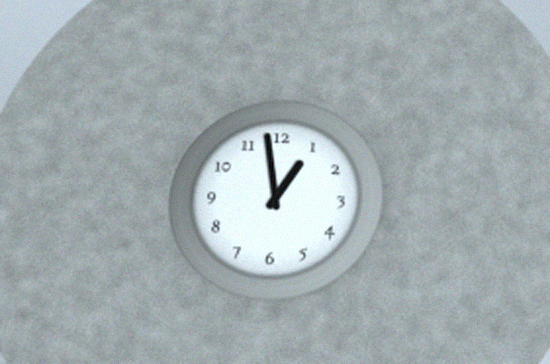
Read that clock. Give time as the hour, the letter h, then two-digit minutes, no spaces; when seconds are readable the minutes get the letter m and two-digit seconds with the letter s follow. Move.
12h58
